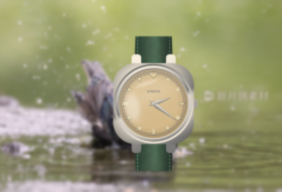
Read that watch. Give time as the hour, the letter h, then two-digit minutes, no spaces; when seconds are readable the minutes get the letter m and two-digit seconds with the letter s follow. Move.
2h21
